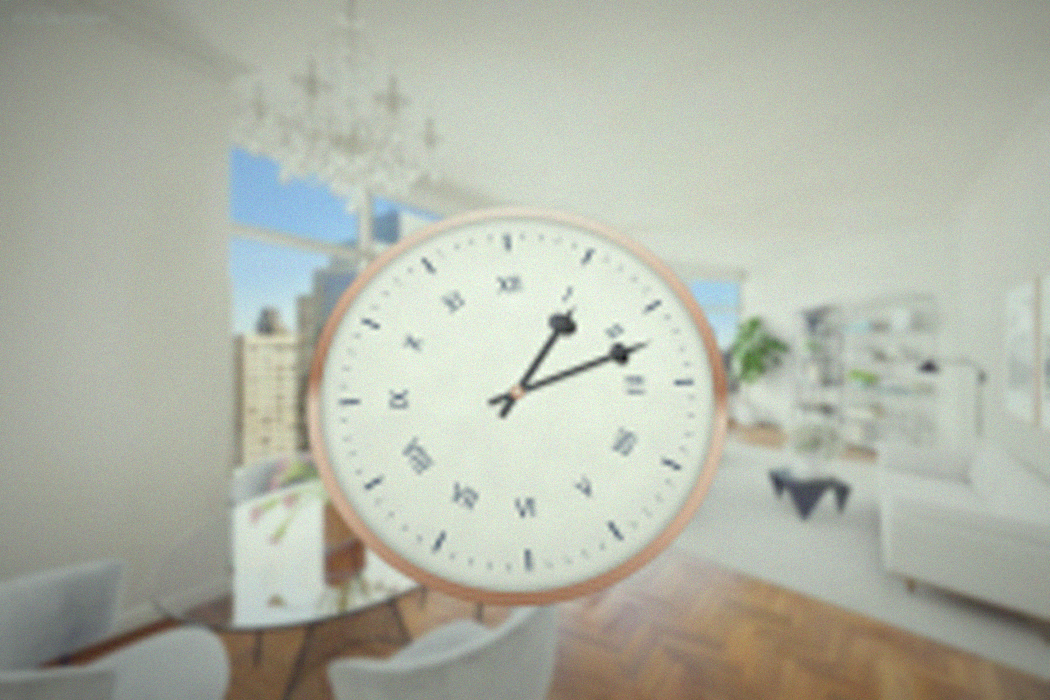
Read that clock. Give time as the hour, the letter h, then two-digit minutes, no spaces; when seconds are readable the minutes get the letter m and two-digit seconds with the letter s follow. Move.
1h12
